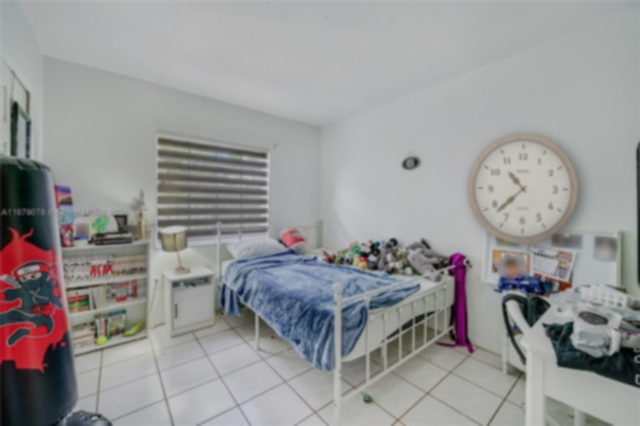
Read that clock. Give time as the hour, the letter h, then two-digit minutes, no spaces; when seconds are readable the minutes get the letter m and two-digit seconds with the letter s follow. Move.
10h38
